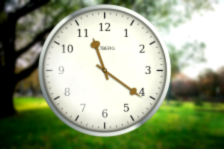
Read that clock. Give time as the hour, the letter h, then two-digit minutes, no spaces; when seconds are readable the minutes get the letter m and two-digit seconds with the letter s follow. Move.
11h21
